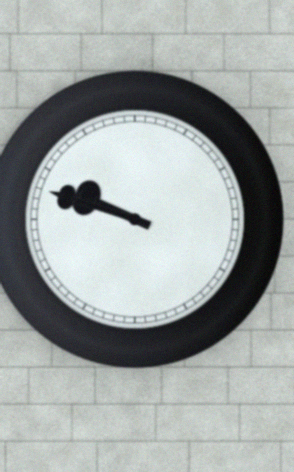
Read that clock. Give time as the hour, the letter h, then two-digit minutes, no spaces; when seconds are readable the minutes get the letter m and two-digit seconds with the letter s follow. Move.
9h48
